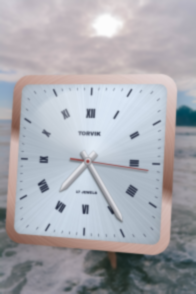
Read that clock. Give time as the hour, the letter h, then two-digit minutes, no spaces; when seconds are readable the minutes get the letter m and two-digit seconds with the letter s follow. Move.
7h24m16s
